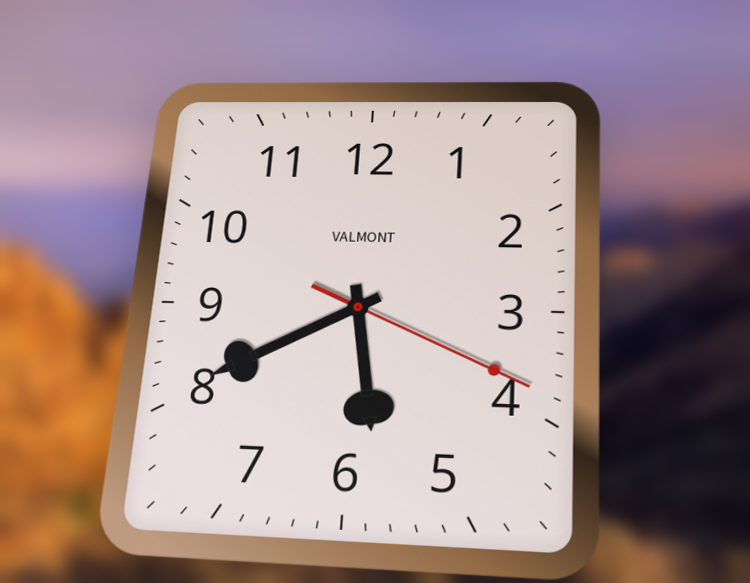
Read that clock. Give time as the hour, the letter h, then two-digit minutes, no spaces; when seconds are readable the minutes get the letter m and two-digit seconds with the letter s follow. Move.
5h40m19s
